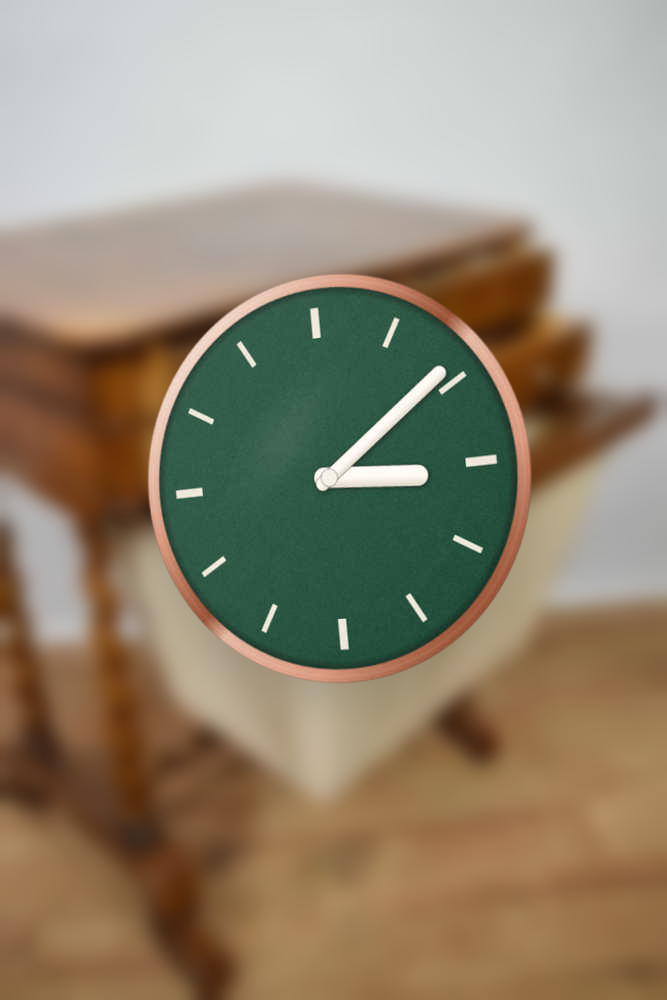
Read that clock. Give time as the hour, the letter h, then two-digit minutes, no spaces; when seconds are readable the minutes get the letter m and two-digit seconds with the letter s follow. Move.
3h09
